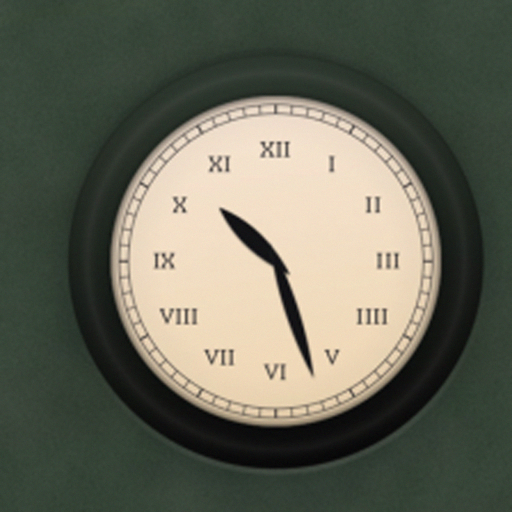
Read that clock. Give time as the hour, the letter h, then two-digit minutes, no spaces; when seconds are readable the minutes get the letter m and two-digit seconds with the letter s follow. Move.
10h27
